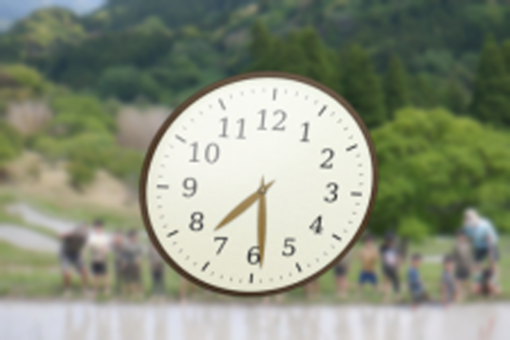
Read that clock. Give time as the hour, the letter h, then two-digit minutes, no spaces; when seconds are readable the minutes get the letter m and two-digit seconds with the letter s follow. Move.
7h29
